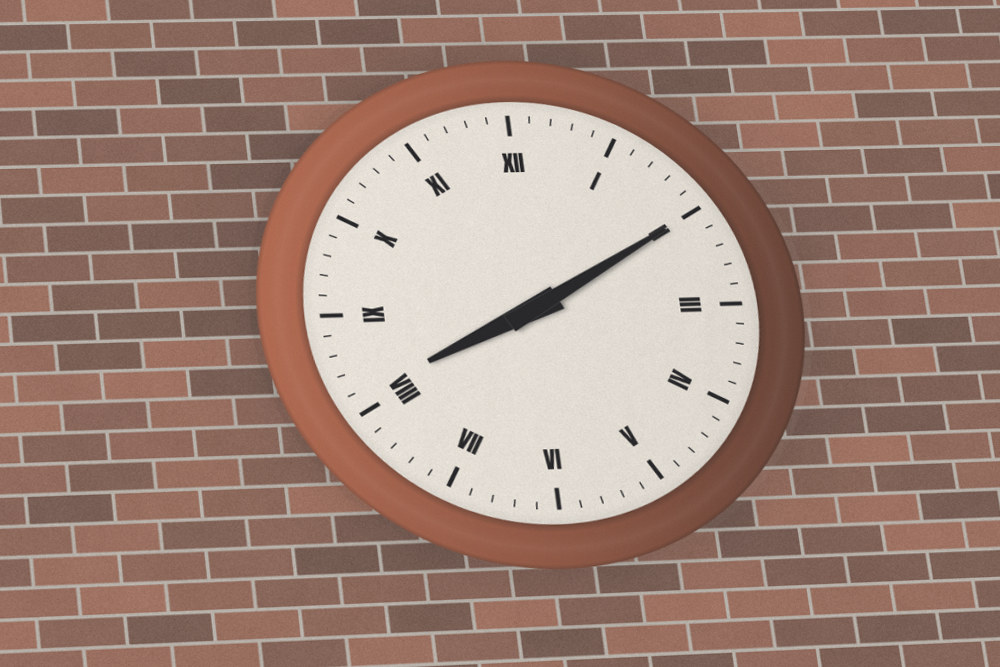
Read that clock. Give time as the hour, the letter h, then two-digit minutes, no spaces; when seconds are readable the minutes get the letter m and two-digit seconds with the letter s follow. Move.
8h10
